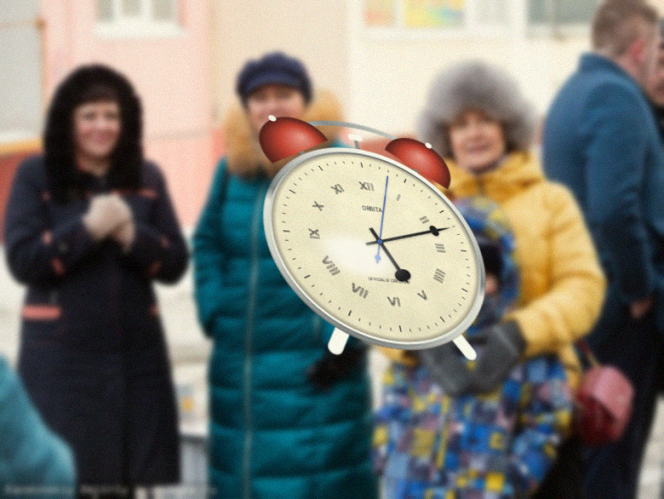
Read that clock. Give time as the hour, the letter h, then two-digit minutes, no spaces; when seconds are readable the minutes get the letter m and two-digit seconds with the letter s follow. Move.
5h12m03s
